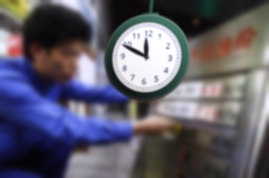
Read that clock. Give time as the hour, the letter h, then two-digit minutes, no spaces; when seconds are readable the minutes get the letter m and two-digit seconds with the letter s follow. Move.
11h49
